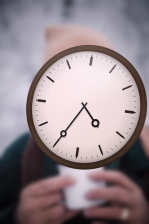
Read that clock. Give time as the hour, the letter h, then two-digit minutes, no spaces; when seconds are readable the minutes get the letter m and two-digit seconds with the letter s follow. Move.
4h35
